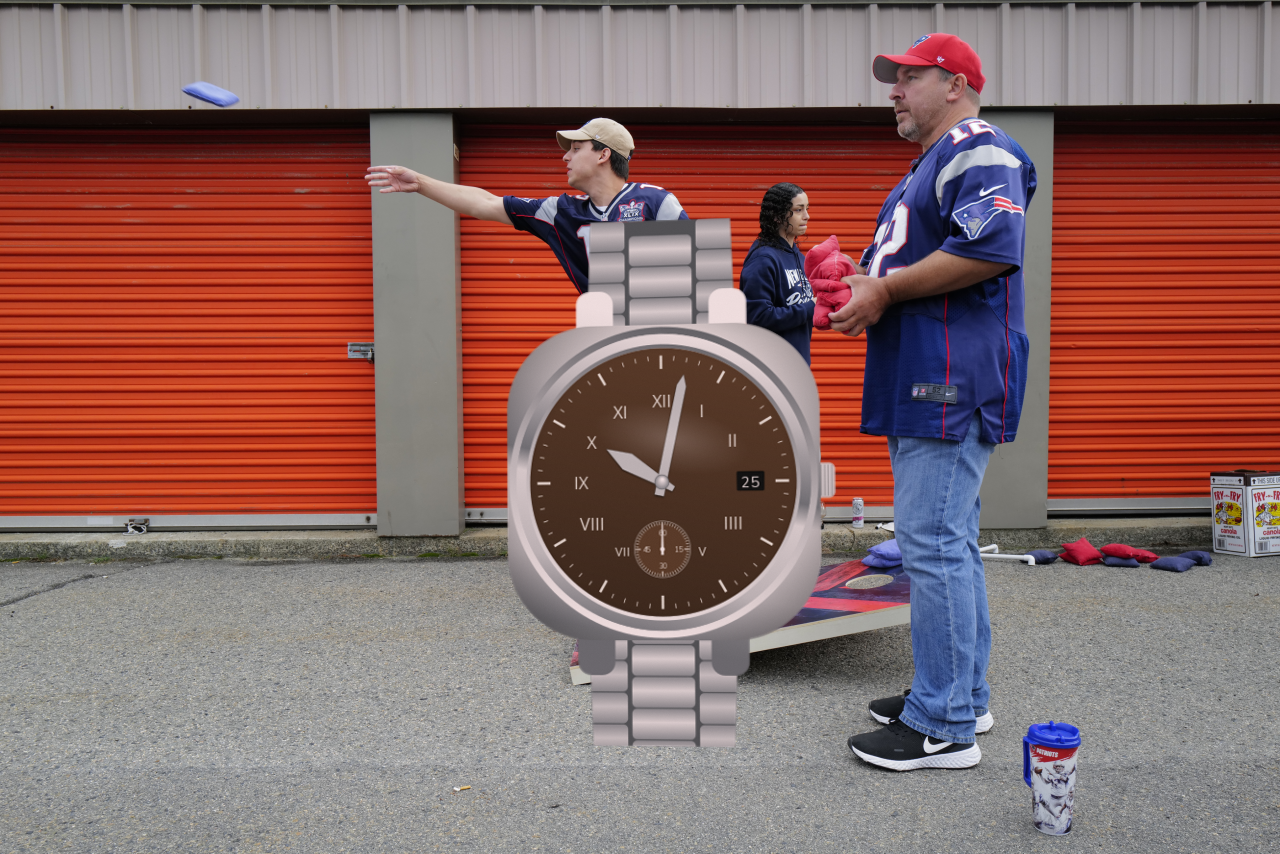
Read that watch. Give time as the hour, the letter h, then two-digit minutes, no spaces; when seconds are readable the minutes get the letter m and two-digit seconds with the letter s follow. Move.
10h02
